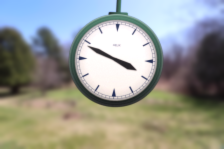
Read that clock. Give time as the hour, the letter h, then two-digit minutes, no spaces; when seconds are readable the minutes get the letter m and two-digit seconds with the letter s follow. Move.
3h49
